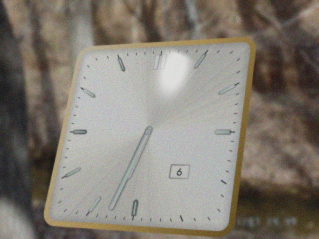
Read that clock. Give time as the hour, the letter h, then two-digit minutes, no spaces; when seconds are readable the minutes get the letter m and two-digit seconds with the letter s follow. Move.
6h33
